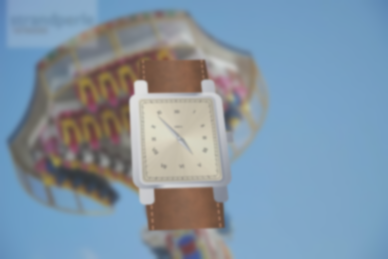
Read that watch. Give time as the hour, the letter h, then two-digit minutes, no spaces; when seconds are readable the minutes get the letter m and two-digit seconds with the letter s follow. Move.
4h54
